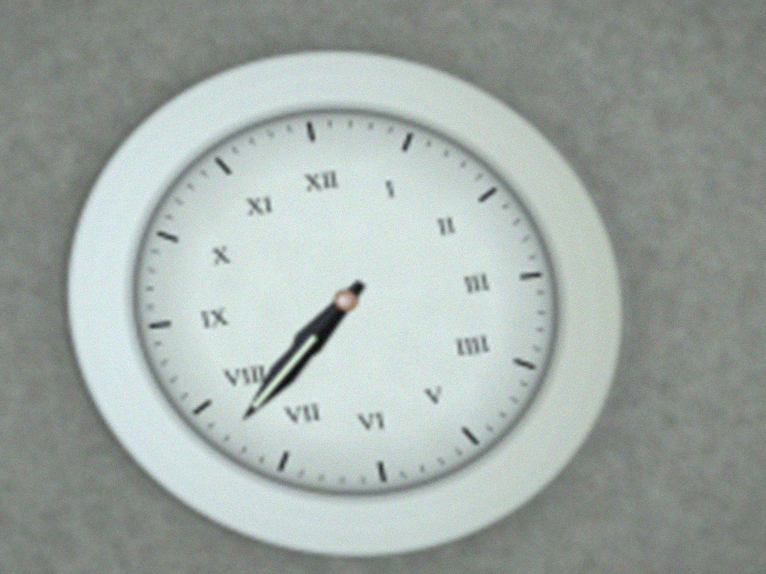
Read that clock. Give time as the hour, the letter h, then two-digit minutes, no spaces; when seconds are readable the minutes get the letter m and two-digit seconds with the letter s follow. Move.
7h38
